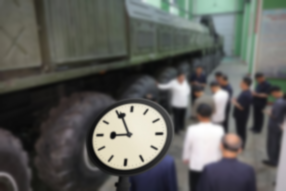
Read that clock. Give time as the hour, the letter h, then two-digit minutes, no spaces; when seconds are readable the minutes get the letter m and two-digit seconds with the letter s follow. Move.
8h56
